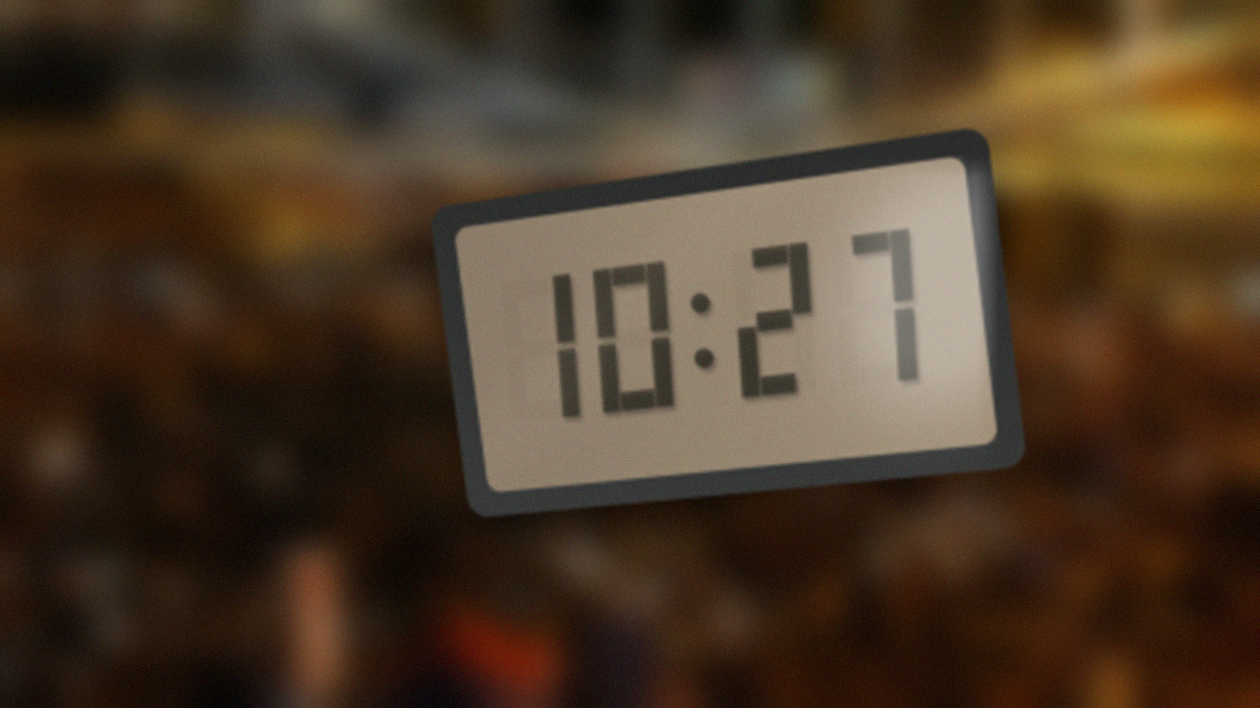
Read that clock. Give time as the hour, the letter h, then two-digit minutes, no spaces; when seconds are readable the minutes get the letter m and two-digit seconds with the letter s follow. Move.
10h27
